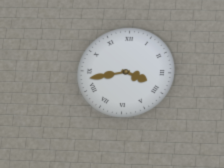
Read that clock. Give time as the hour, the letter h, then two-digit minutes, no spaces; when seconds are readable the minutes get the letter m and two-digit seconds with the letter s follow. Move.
3h43
